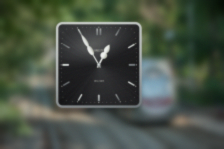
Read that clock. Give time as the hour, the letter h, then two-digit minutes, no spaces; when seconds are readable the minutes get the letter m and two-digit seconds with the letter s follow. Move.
12h55
